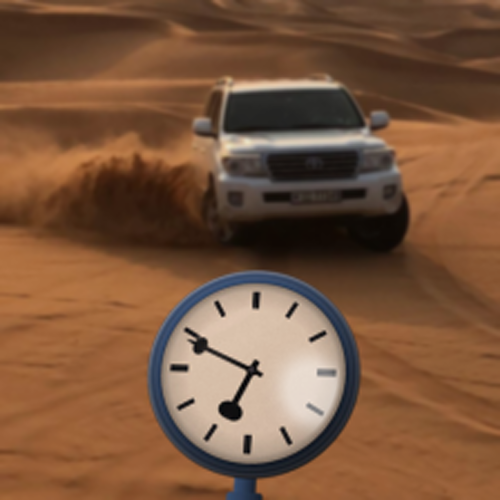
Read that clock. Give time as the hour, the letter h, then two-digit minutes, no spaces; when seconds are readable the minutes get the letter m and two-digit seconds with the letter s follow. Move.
6h49
